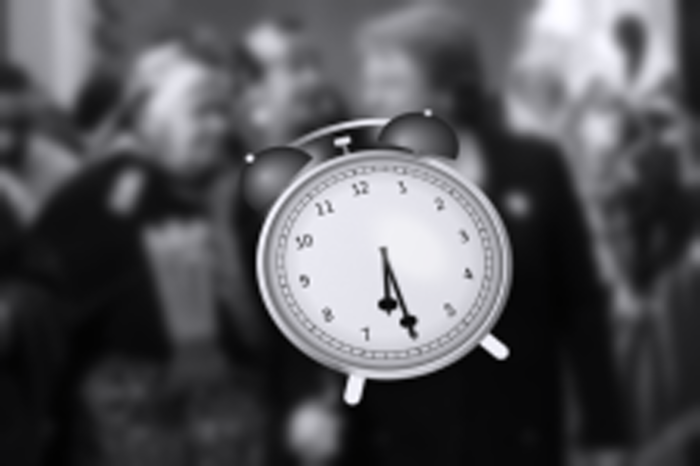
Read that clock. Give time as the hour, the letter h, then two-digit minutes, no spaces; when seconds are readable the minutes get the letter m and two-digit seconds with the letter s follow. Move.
6h30
